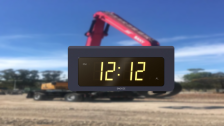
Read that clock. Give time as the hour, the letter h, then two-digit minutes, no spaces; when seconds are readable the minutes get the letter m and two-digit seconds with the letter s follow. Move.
12h12
